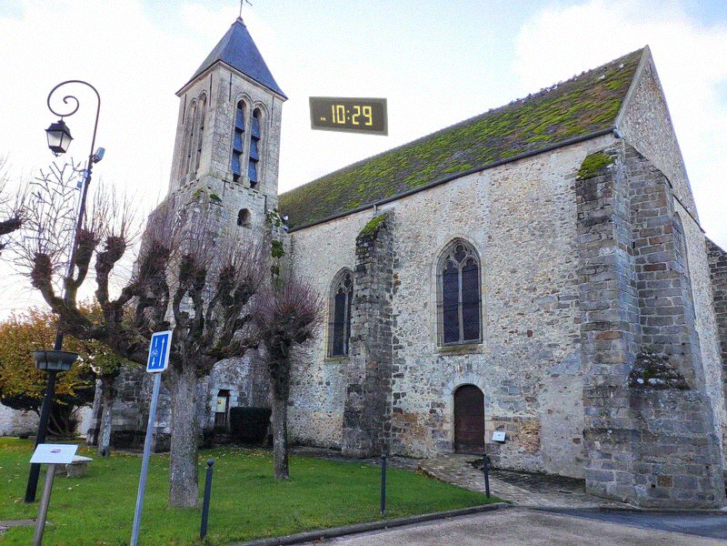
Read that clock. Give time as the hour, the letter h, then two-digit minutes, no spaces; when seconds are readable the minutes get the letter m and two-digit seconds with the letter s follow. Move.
10h29
